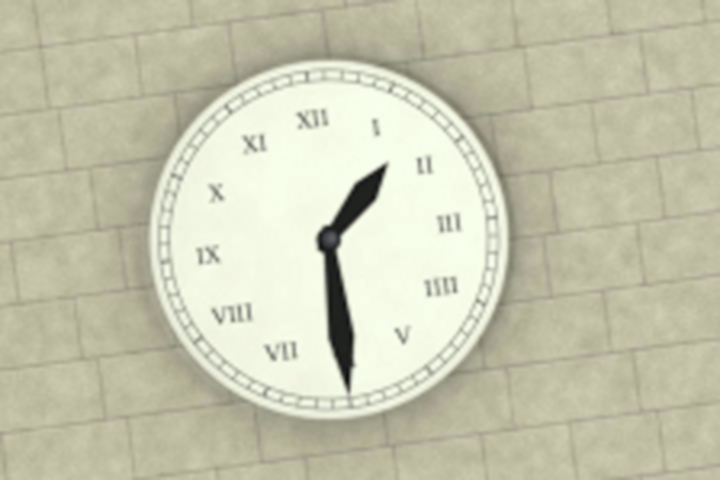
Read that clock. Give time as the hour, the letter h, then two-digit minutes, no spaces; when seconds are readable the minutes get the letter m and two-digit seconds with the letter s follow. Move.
1h30
